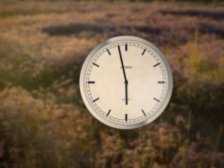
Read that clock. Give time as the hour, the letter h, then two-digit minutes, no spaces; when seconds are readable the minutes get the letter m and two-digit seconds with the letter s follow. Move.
5h58
